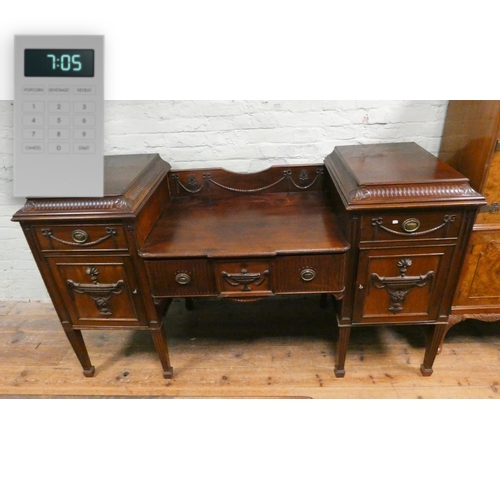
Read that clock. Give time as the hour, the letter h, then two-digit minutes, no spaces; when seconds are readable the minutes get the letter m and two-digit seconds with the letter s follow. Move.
7h05
